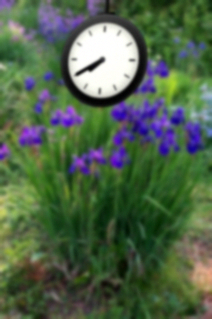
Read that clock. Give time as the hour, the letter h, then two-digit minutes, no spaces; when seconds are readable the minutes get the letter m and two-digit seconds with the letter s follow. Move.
7h40
